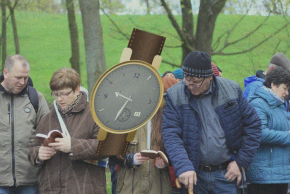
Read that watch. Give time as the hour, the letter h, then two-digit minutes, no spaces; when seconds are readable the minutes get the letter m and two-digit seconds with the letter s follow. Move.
9h33
